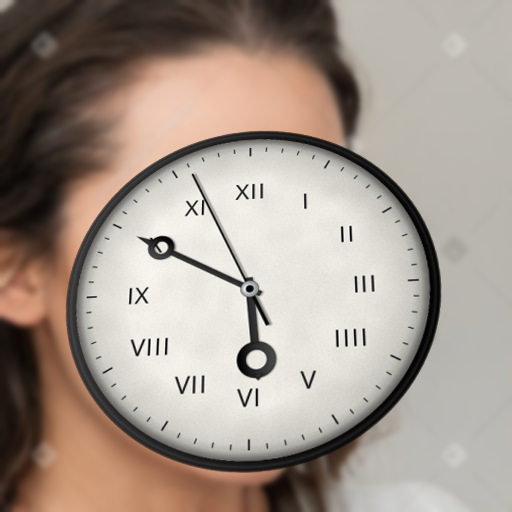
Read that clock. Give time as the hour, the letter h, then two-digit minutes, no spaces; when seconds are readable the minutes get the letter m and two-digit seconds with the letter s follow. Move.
5h49m56s
